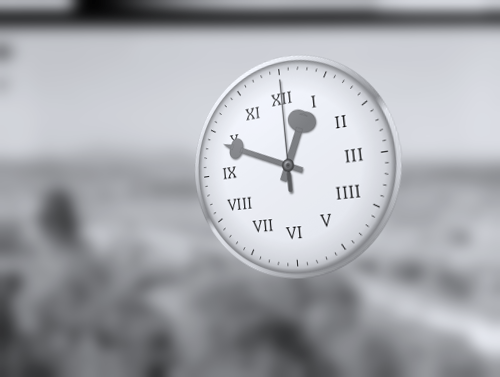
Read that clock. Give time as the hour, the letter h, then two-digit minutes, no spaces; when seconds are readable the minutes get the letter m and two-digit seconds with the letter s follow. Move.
12h49m00s
